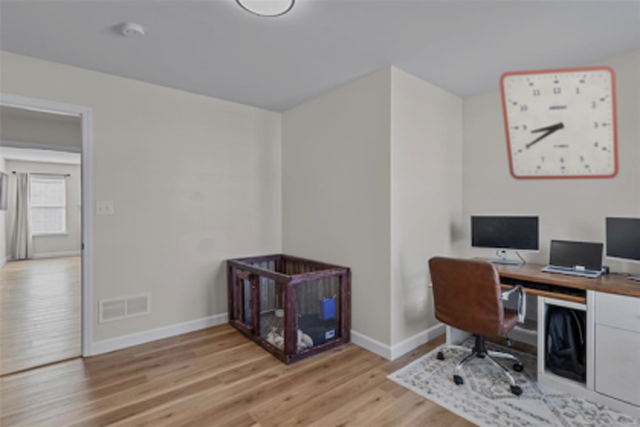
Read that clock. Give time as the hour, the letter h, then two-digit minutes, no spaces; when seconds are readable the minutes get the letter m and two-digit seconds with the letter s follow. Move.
8h40
